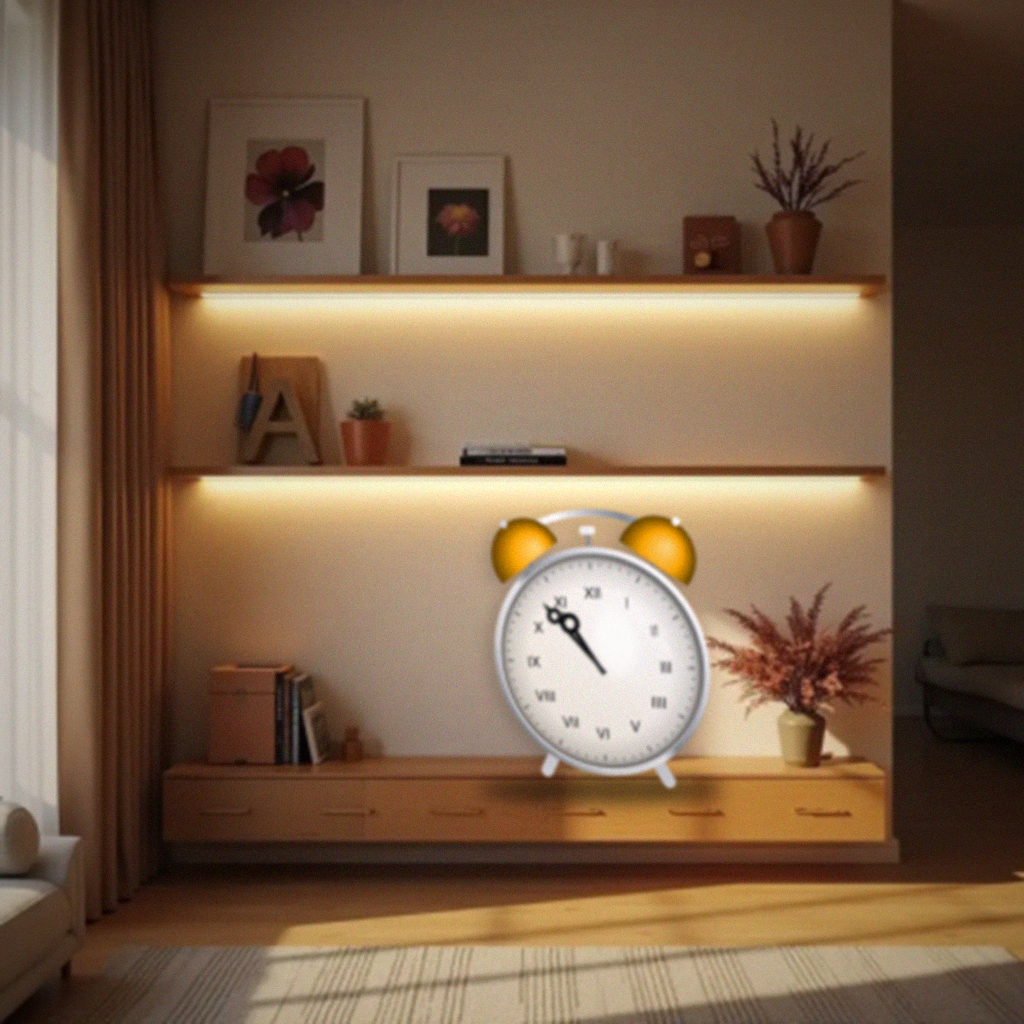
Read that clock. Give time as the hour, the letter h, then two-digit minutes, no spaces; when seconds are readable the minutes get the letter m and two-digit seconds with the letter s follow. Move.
10h53
